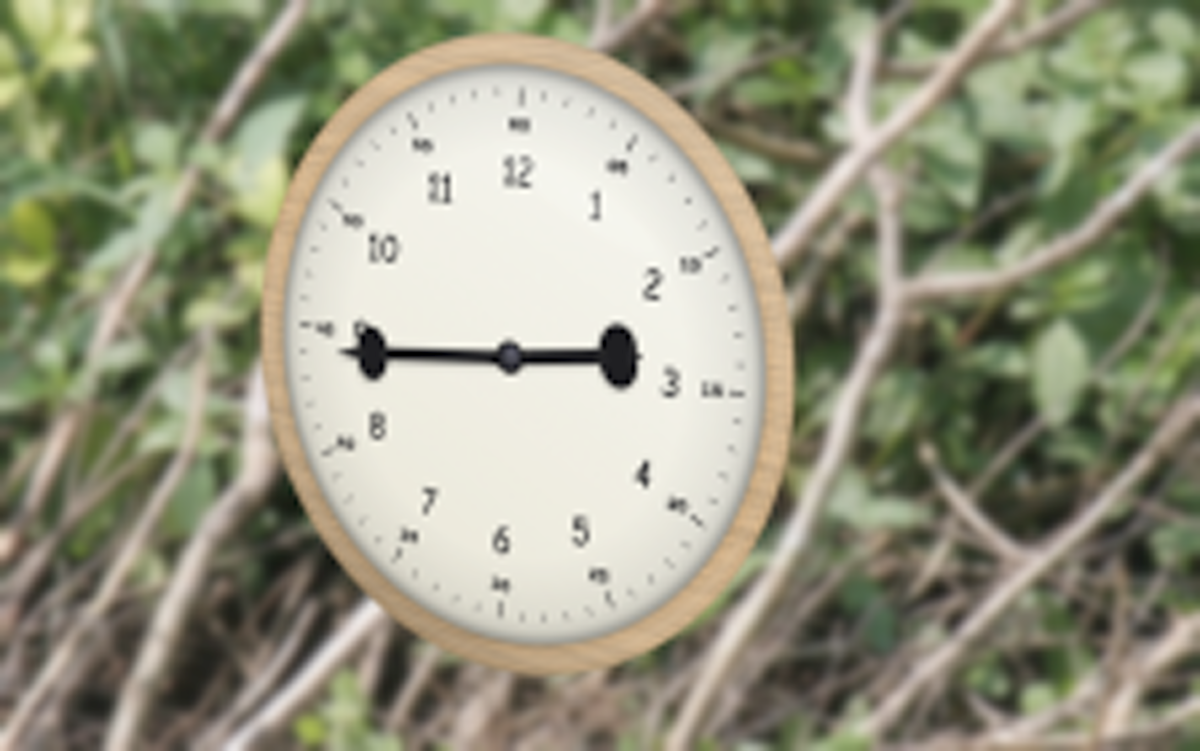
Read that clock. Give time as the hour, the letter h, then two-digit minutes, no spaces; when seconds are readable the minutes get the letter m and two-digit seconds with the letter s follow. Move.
2h44
